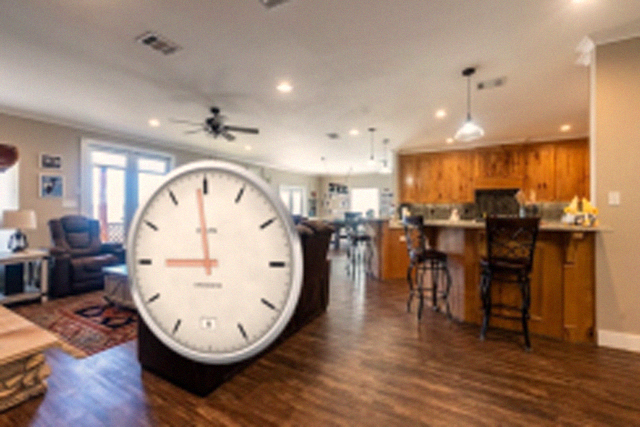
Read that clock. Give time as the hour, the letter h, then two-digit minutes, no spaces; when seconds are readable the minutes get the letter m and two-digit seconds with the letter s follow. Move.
8h59
